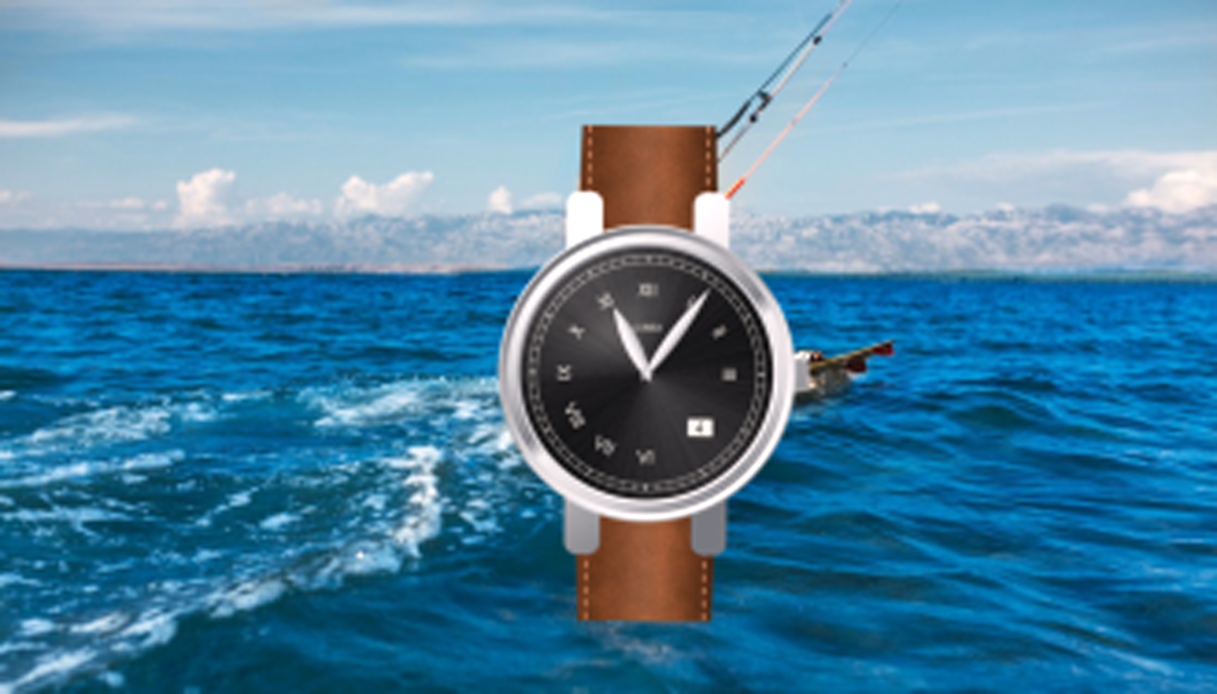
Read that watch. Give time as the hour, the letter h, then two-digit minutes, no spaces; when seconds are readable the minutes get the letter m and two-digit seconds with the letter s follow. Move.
11h06
